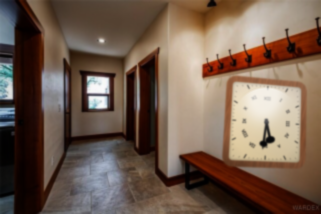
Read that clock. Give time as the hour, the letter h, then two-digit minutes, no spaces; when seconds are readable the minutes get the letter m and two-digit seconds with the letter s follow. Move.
5h31
